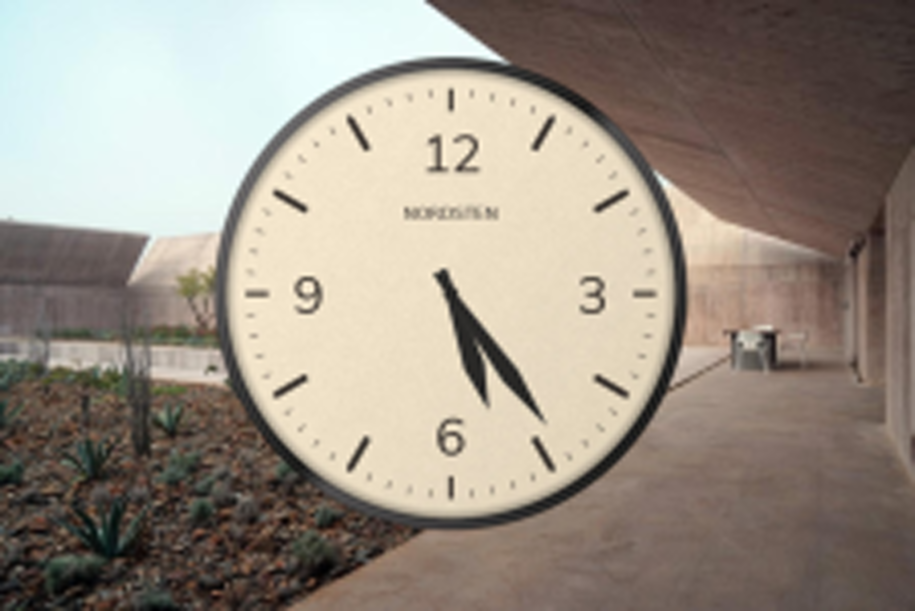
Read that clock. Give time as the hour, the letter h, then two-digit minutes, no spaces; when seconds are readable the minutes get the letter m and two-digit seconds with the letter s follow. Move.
5h24
